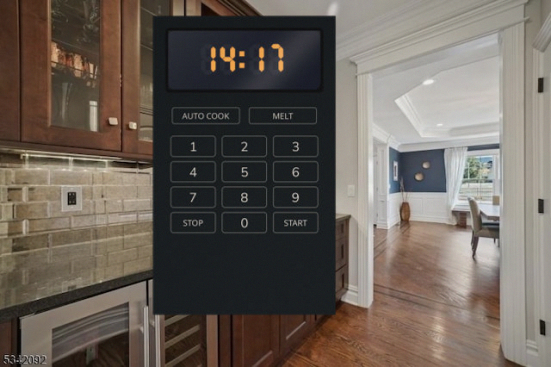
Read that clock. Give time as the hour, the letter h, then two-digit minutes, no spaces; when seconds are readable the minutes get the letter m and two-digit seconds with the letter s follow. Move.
14h17
